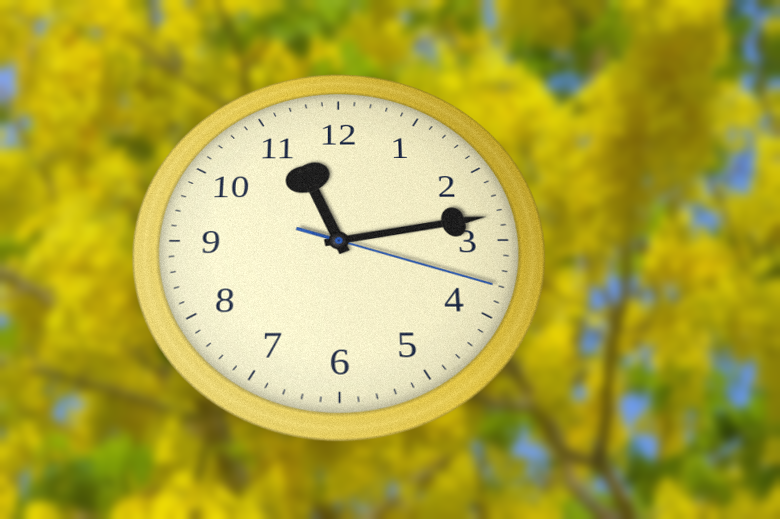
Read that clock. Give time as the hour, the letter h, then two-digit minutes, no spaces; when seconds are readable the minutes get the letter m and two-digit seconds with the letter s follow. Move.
11h13m18s
